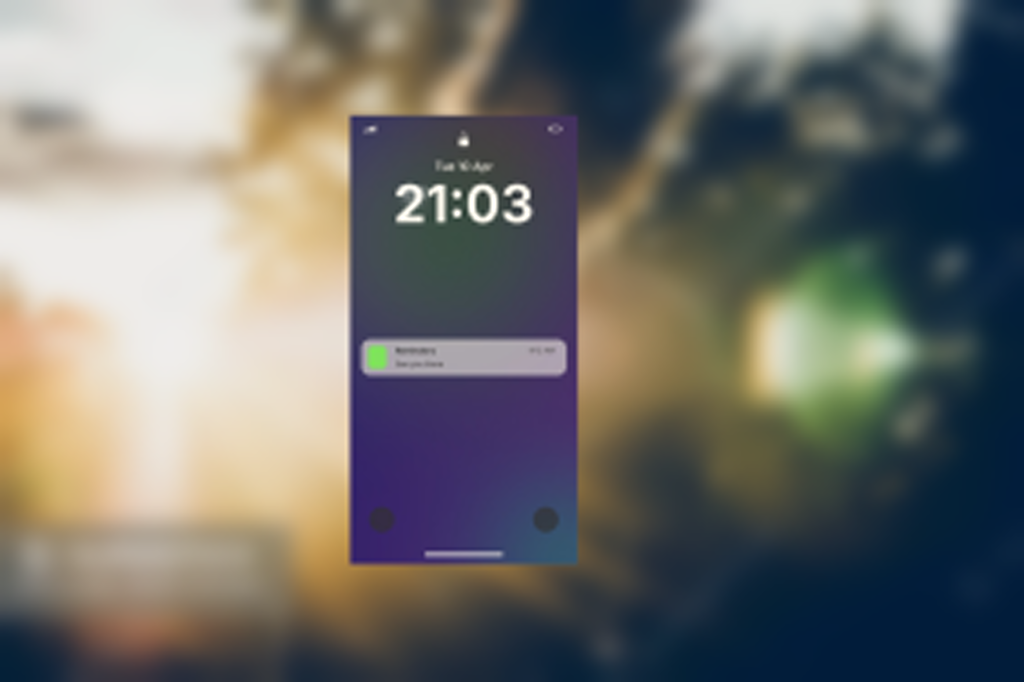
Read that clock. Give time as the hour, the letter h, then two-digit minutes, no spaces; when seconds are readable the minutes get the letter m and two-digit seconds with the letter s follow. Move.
21h03
